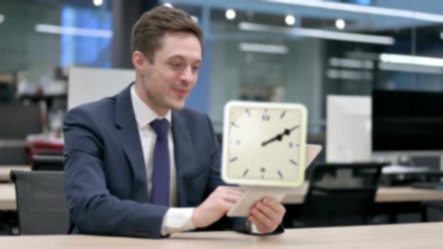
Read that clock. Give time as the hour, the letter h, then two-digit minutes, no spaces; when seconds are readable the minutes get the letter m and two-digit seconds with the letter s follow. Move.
2h10
